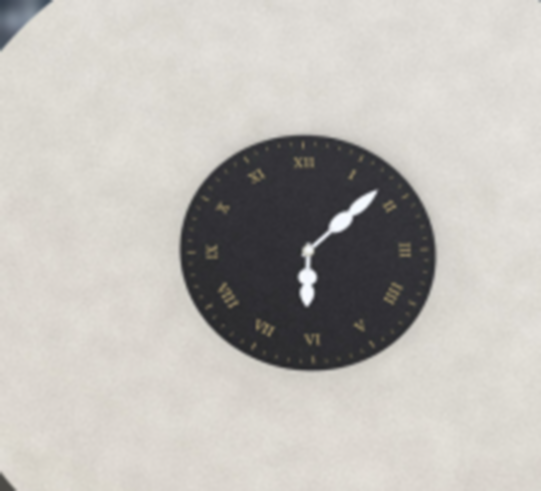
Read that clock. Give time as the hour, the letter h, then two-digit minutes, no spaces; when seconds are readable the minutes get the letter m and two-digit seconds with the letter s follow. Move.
6h08
